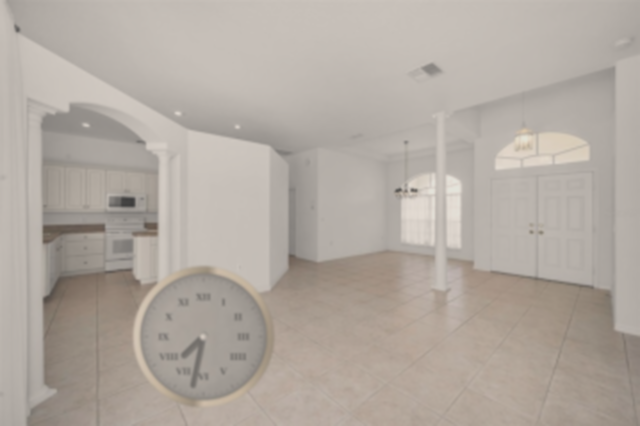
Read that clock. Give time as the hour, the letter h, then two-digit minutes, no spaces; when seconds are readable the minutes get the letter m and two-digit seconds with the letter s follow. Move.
7h32
